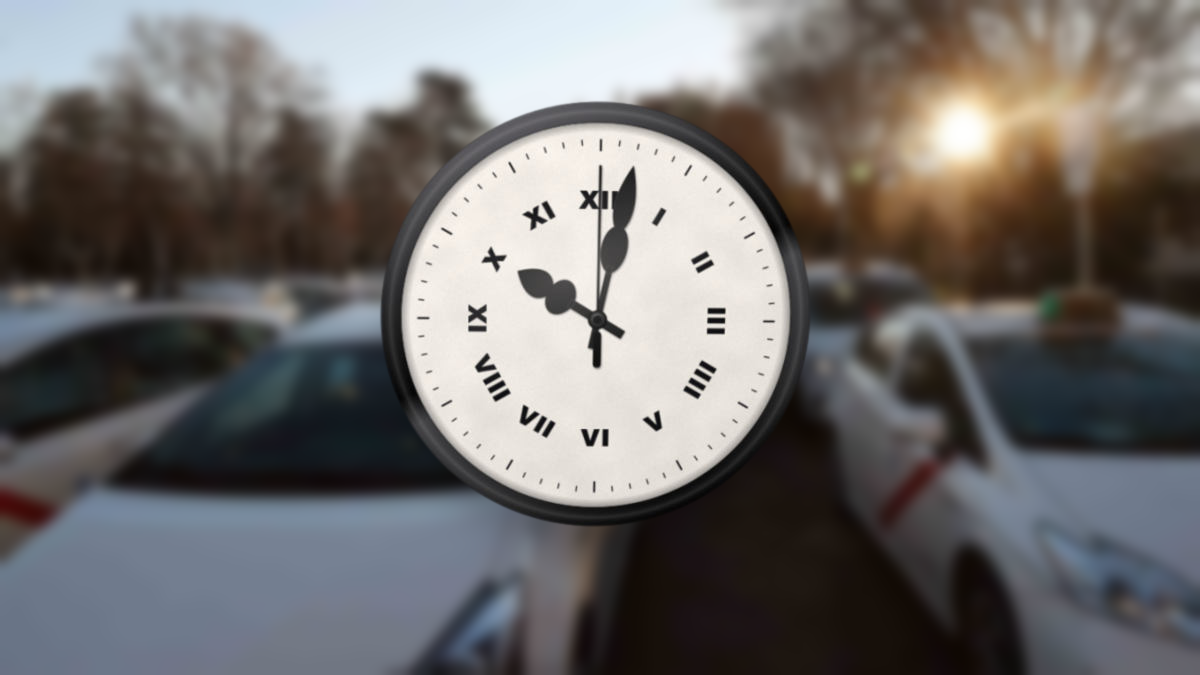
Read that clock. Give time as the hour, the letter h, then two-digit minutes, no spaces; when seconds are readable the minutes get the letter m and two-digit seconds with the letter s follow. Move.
10h02m00s
